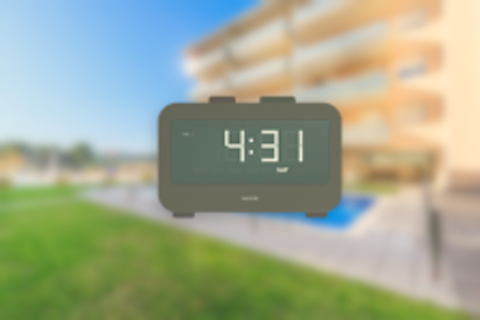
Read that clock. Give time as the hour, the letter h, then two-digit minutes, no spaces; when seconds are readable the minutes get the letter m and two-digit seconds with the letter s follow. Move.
4h31
